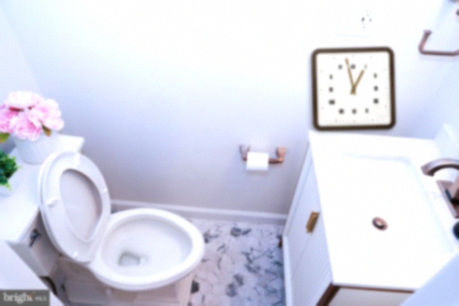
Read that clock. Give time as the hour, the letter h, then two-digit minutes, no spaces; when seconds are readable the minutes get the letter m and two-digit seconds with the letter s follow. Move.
12h58
